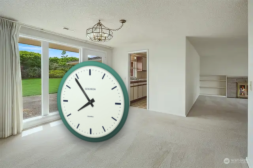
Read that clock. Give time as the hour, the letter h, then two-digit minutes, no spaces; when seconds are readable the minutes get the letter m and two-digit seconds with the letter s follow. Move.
7h54
